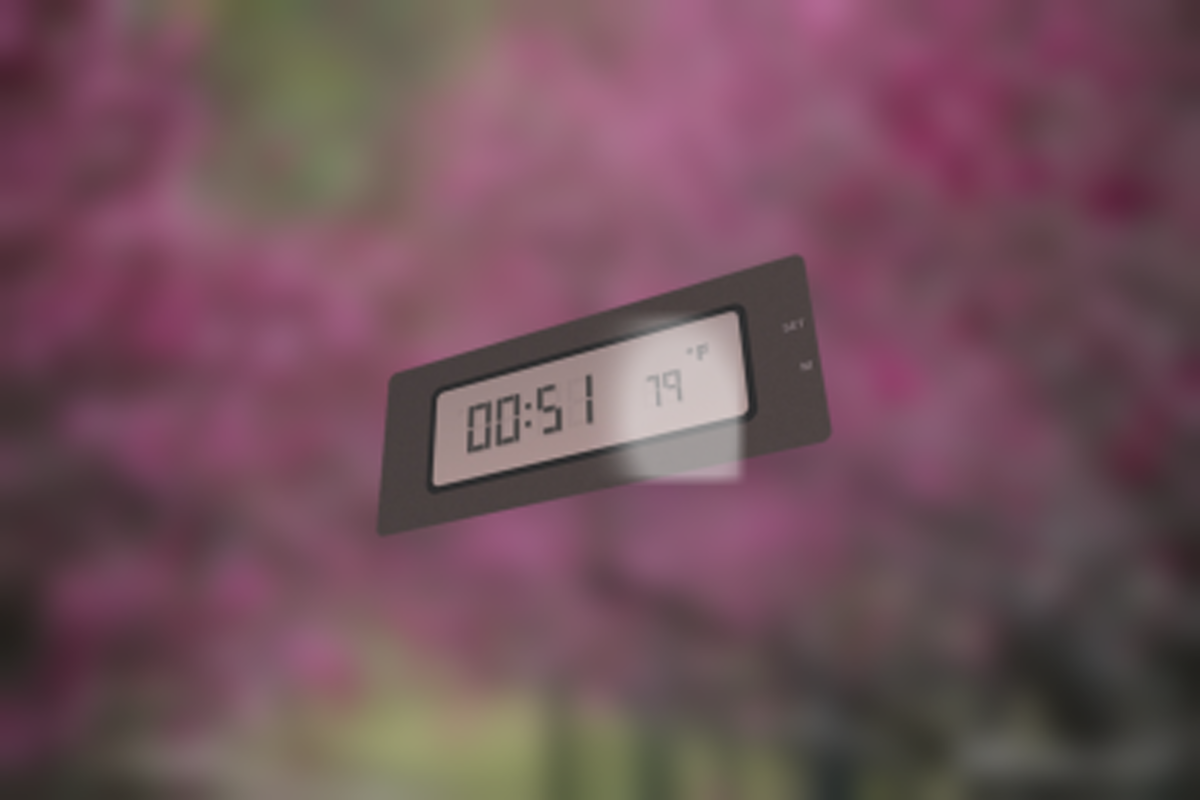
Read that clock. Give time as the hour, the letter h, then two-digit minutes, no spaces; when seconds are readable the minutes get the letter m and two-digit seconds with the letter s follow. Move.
0h51
